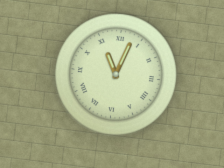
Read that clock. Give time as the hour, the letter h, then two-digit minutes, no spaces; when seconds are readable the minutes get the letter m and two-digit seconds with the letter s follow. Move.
11h03
